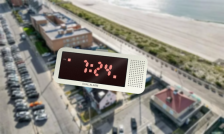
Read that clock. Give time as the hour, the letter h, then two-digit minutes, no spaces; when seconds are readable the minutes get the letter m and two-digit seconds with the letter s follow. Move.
7h24
